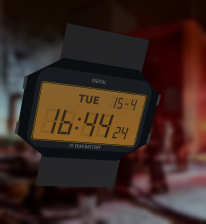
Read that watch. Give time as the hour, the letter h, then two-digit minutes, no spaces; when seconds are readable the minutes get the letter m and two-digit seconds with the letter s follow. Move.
16h44m24s
